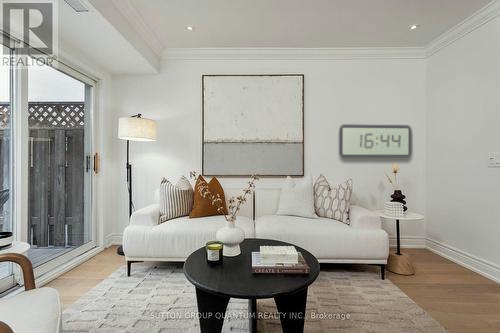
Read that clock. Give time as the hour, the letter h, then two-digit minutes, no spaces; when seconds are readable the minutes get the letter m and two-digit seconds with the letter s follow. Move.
16h44
